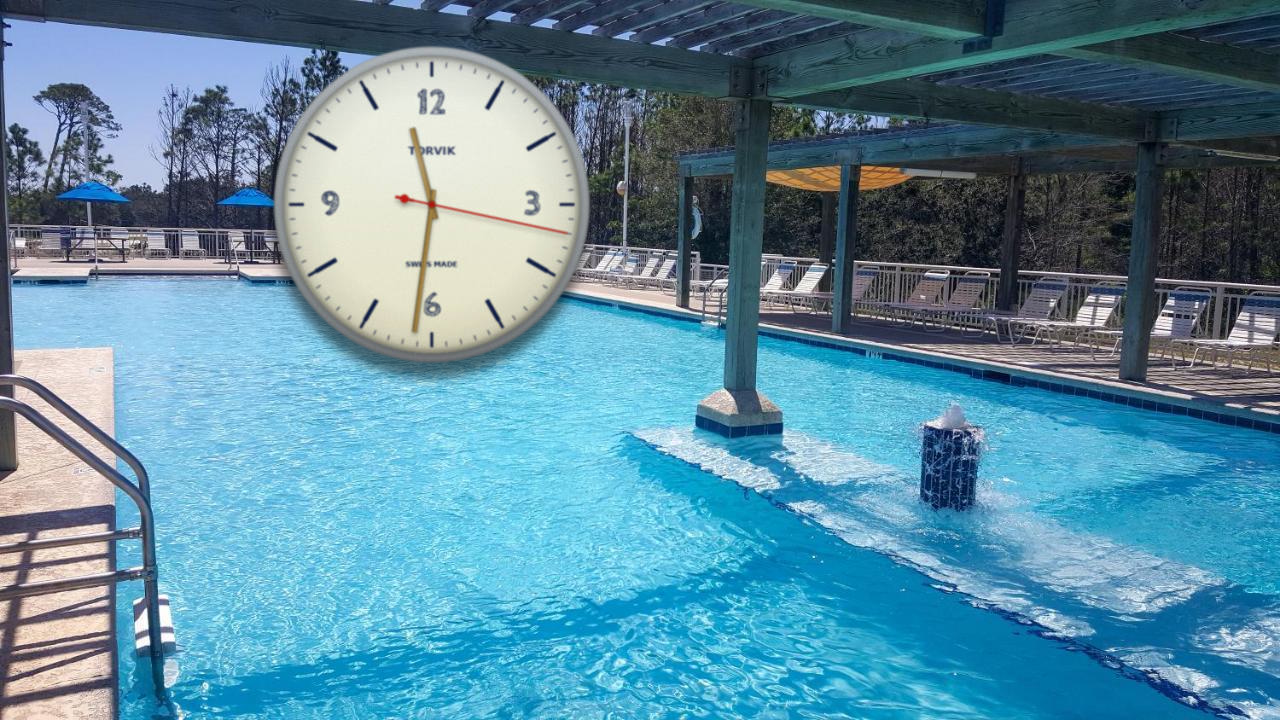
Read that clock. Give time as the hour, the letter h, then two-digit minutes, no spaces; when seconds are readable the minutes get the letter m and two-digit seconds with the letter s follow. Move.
11h31m17s
